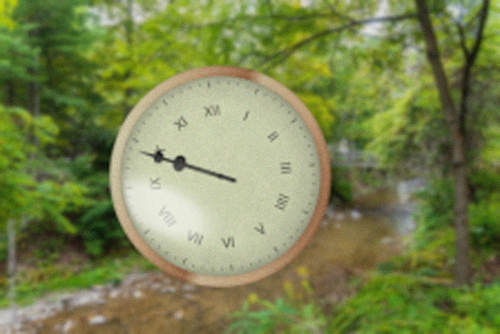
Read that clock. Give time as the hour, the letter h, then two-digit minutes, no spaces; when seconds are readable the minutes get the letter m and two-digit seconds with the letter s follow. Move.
9h49
